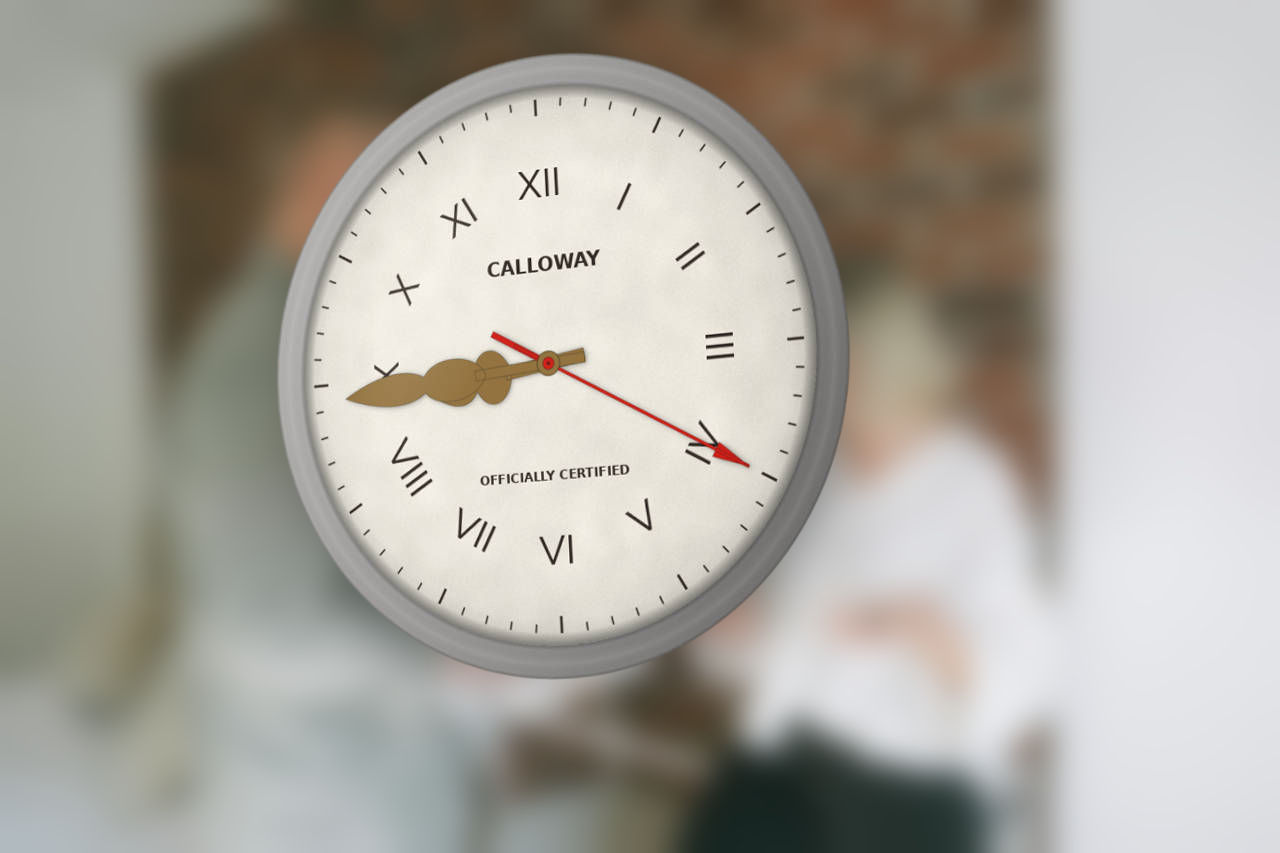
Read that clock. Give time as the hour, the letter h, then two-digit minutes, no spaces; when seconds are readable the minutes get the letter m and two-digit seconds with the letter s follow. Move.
8h44m20s
